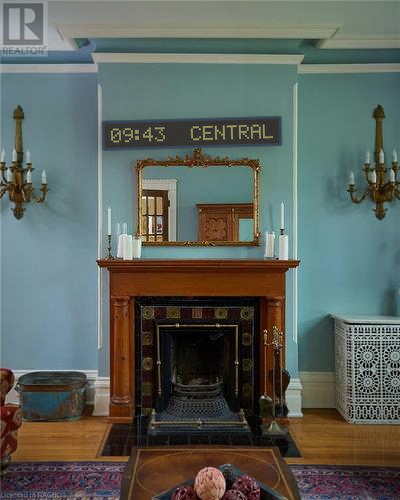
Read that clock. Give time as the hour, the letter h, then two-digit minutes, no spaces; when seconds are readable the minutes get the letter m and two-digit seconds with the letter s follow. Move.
9h43
